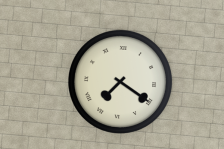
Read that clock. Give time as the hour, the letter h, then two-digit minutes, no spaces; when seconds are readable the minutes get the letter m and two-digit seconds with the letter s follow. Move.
7h20
